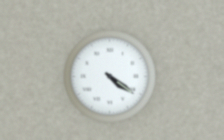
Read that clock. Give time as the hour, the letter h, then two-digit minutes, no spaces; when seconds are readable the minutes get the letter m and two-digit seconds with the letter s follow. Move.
4h21
